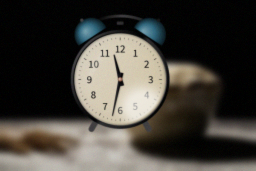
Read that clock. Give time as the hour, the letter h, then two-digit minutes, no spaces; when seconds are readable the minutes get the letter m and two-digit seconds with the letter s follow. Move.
11h32
